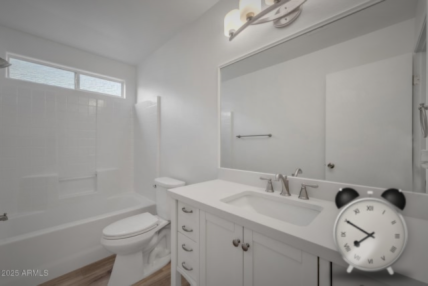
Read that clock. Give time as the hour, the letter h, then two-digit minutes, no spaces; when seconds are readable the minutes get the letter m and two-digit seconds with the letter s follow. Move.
7h50
